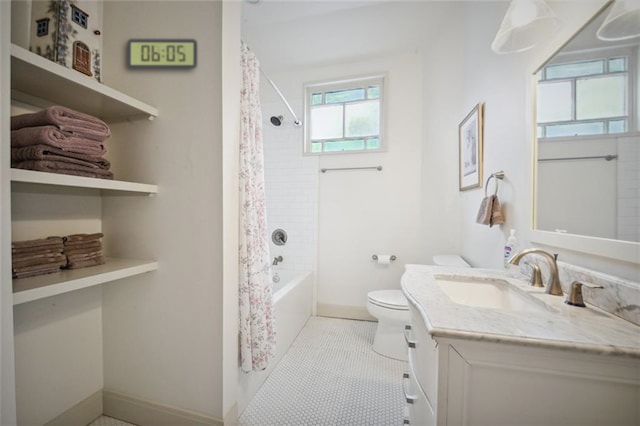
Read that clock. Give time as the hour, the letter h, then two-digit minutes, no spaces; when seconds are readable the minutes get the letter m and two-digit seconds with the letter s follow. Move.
6h05
